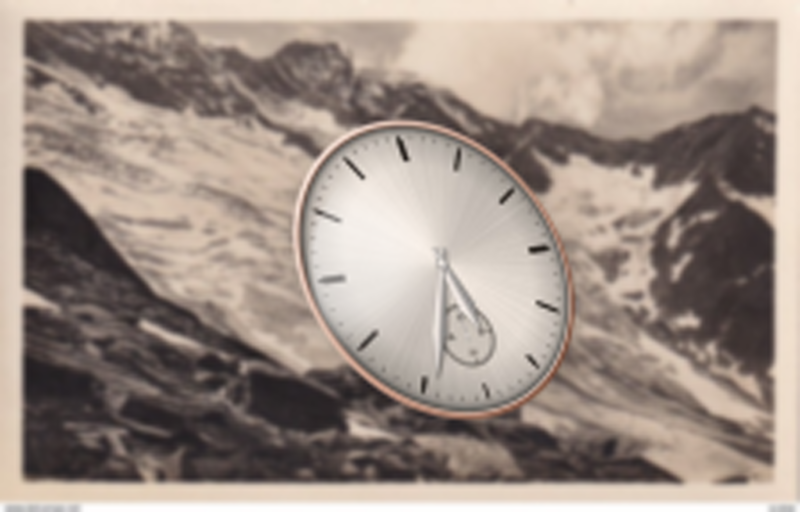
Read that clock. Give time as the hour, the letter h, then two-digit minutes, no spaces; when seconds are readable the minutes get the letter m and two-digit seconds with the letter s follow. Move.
5h34
